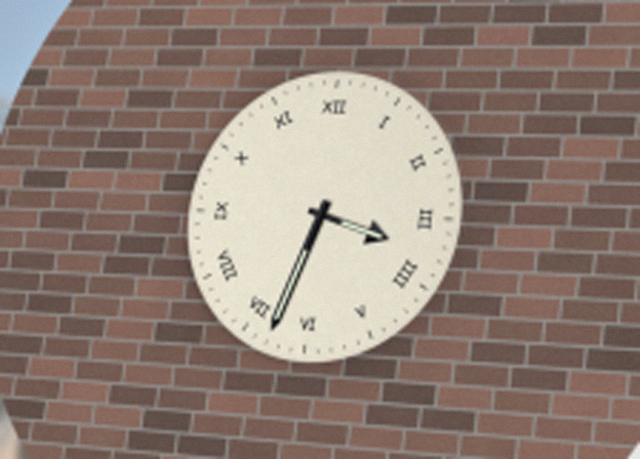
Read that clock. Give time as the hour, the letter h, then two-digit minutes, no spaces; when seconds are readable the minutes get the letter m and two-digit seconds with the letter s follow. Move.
3h33
